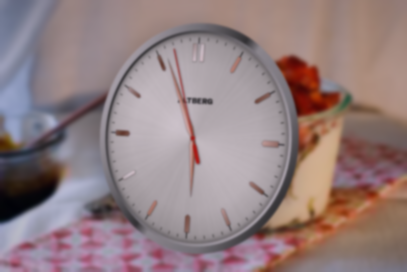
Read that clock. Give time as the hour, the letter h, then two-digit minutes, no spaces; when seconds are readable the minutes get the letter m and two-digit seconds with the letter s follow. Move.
5h55m57s
